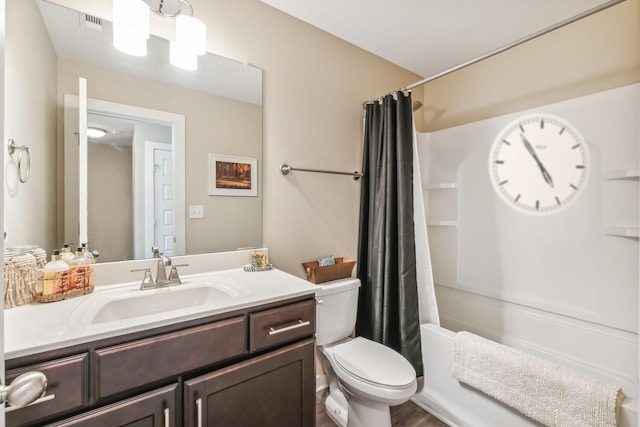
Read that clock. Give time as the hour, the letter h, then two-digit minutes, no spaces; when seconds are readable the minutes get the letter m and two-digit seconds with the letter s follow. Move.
4h54
